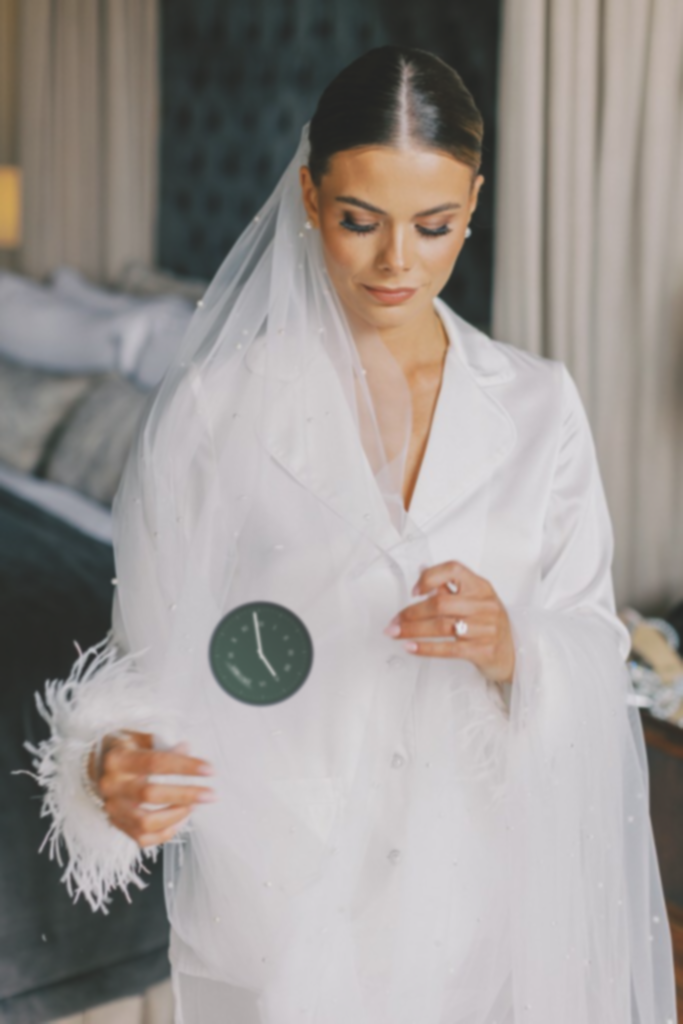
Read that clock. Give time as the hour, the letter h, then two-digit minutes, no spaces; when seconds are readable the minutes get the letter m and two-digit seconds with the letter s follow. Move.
4h59
